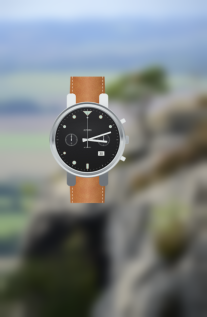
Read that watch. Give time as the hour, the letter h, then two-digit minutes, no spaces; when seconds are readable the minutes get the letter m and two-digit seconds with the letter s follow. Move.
3h12
